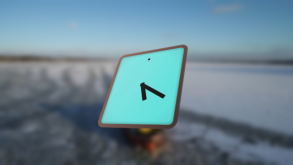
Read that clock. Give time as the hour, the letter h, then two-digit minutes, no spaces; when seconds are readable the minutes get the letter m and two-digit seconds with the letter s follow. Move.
5h20
